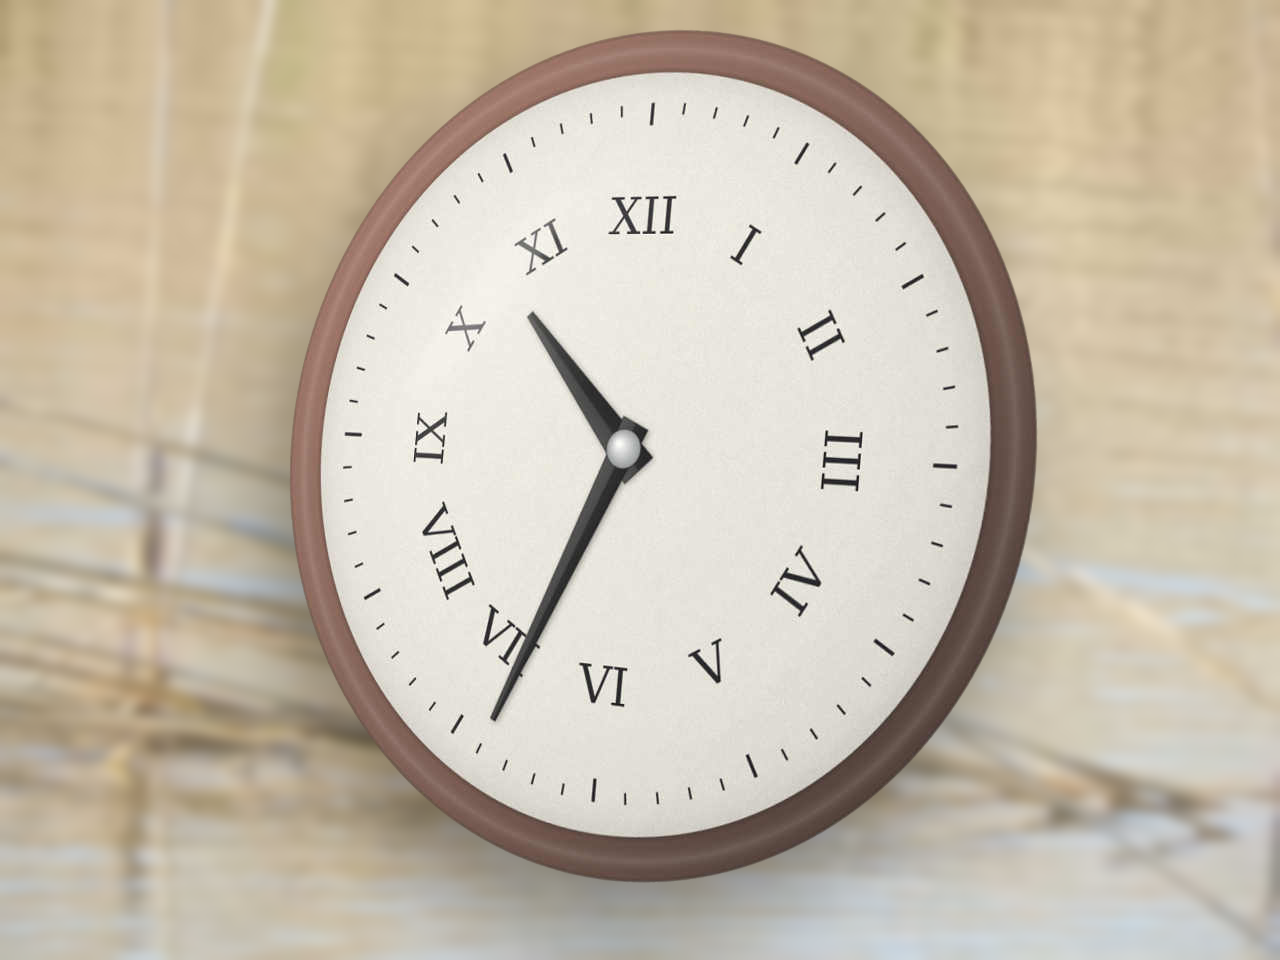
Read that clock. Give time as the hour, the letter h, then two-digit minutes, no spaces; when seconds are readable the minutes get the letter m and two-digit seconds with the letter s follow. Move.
10h34
